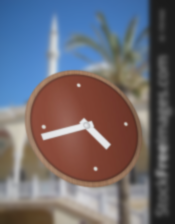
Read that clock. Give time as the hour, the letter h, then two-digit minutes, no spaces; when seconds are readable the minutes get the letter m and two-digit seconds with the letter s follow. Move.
4h43
